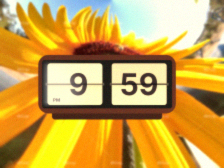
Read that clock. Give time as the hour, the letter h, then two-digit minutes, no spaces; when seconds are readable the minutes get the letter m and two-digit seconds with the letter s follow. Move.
9h59
